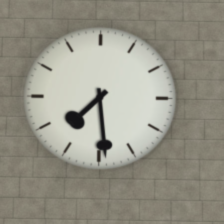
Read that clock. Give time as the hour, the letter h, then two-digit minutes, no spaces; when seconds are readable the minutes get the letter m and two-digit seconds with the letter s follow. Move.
7h29
